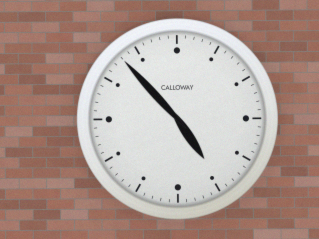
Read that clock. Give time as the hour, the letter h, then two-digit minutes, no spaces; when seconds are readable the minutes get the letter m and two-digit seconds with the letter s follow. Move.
4h53
